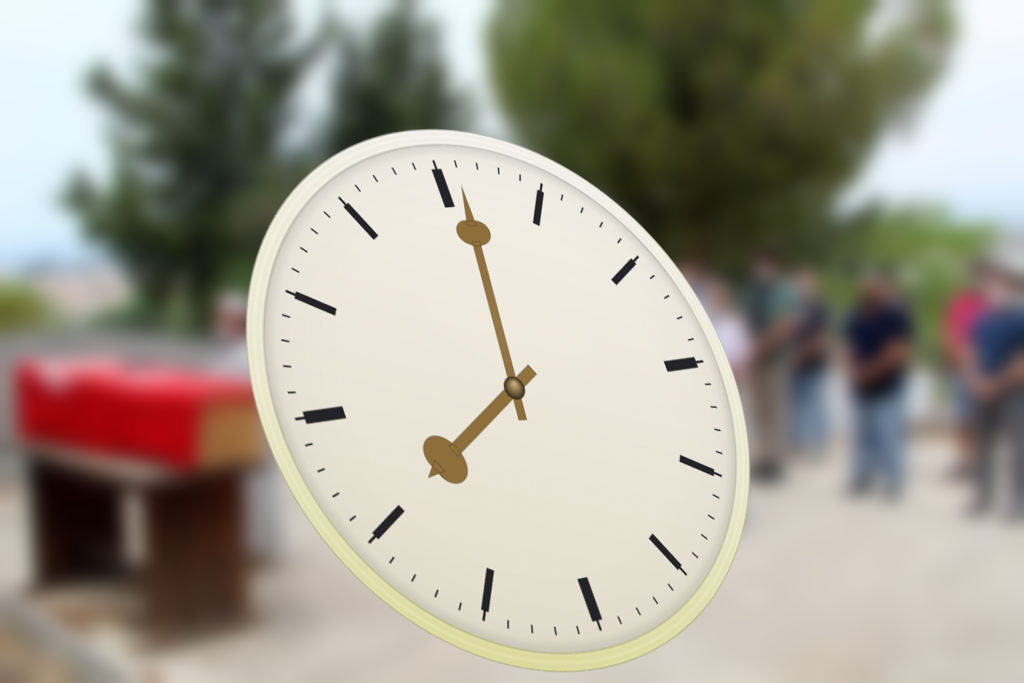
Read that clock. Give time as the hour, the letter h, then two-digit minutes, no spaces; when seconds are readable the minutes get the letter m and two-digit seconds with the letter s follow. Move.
8h01
